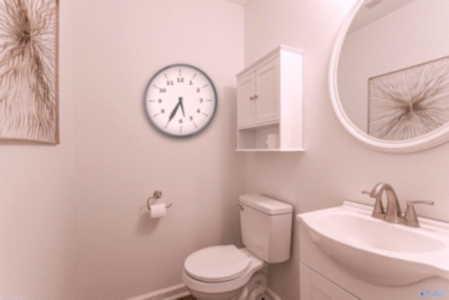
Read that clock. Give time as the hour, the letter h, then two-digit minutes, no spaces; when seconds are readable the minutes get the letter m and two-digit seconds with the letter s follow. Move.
5h35
